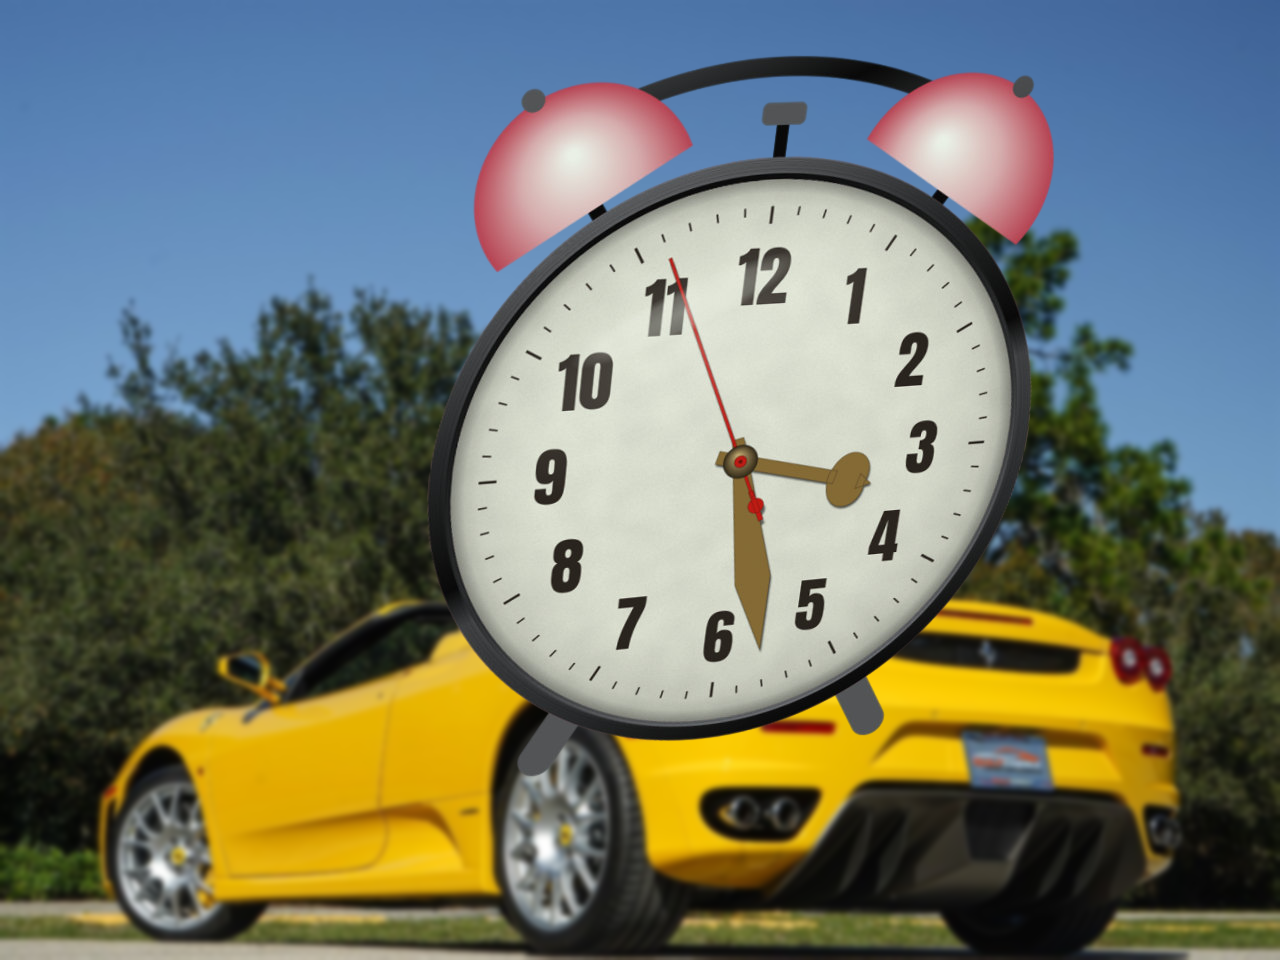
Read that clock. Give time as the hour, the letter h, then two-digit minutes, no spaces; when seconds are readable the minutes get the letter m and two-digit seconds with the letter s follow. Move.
3h27m56s
